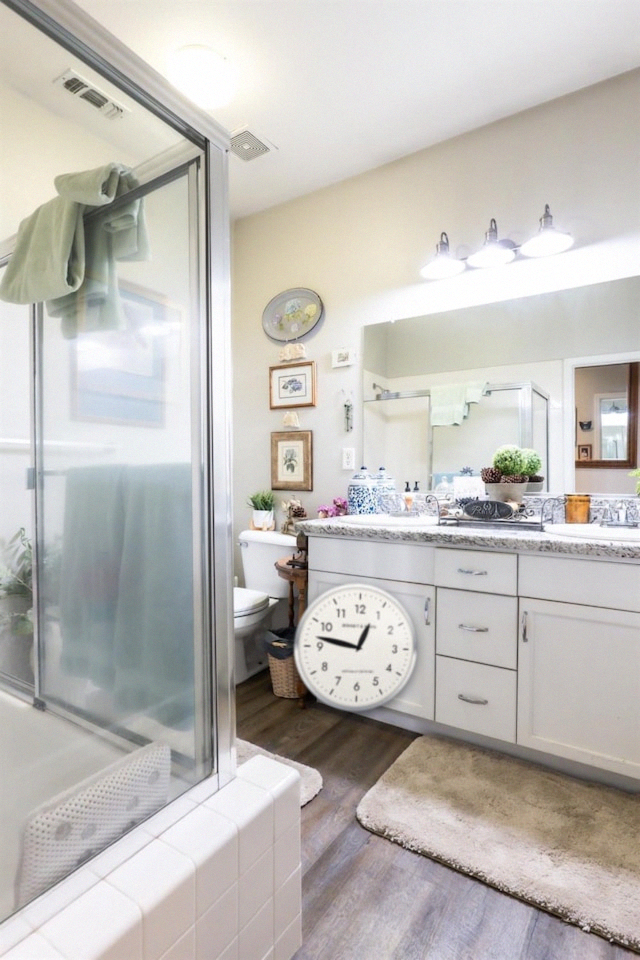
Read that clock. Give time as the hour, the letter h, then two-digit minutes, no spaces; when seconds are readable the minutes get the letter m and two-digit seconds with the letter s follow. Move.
12h47
